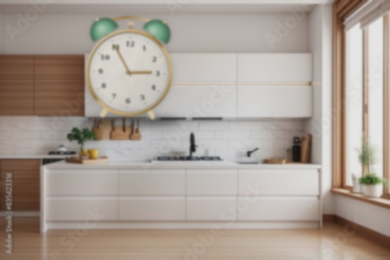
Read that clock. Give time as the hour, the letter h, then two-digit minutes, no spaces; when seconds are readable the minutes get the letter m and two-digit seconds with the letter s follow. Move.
2h55
